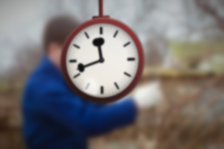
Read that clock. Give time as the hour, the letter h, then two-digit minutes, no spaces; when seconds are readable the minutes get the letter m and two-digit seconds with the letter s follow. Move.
11h42
